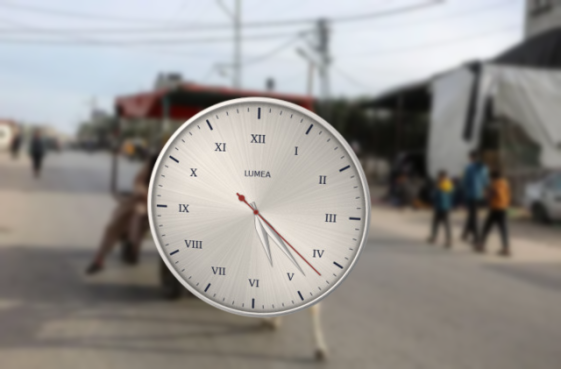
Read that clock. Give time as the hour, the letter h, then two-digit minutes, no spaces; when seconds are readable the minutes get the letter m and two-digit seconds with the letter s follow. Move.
5h23m22s
